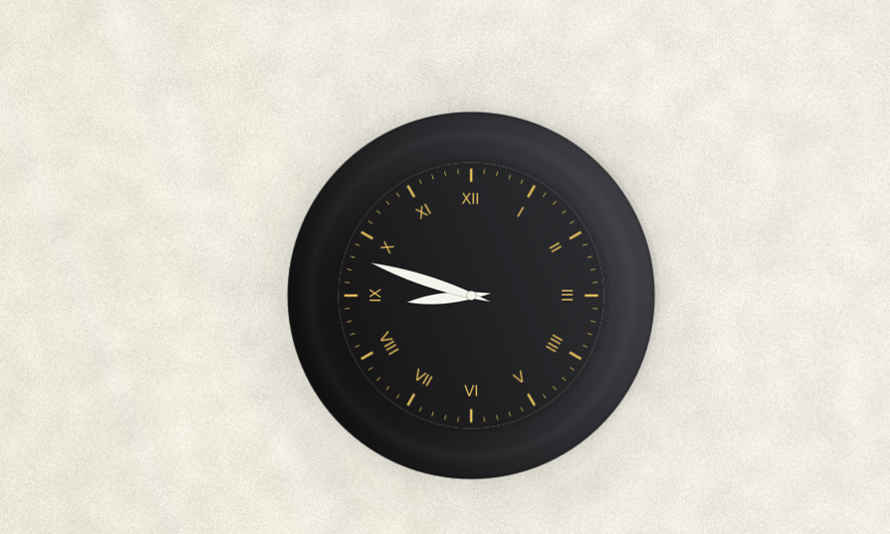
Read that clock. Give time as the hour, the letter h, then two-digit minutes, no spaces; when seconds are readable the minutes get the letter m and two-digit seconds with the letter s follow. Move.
8h48
